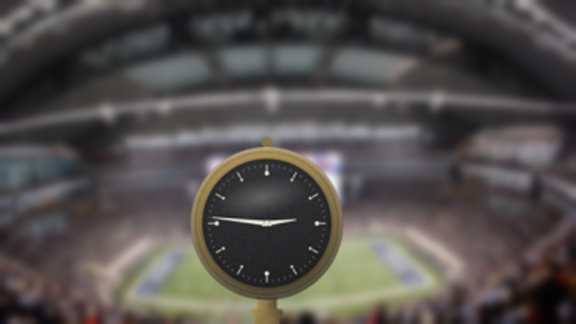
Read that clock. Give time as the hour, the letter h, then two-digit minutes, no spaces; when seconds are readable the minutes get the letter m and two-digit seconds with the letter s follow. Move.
2h46
